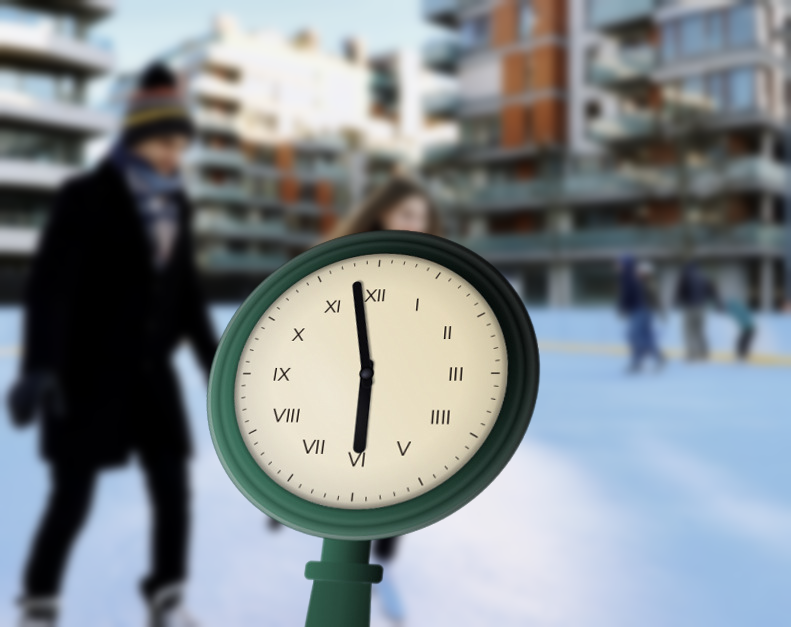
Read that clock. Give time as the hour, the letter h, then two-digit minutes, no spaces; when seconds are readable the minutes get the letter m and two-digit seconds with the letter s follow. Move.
5h58
